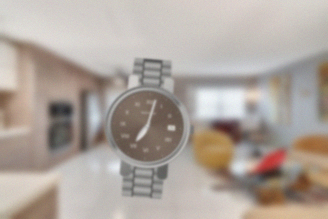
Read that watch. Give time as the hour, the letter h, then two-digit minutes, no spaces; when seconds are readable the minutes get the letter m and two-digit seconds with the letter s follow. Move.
7h02
